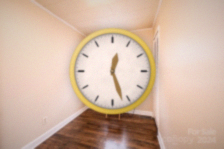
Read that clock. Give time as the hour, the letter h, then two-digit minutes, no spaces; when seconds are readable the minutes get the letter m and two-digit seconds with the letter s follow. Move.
12h27
